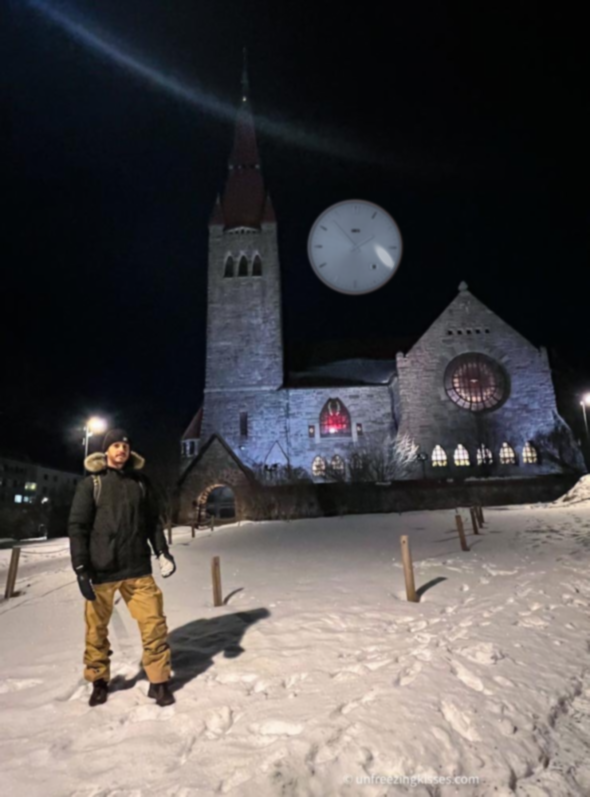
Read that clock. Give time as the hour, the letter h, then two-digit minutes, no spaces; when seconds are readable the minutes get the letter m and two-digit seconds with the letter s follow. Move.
1h53
